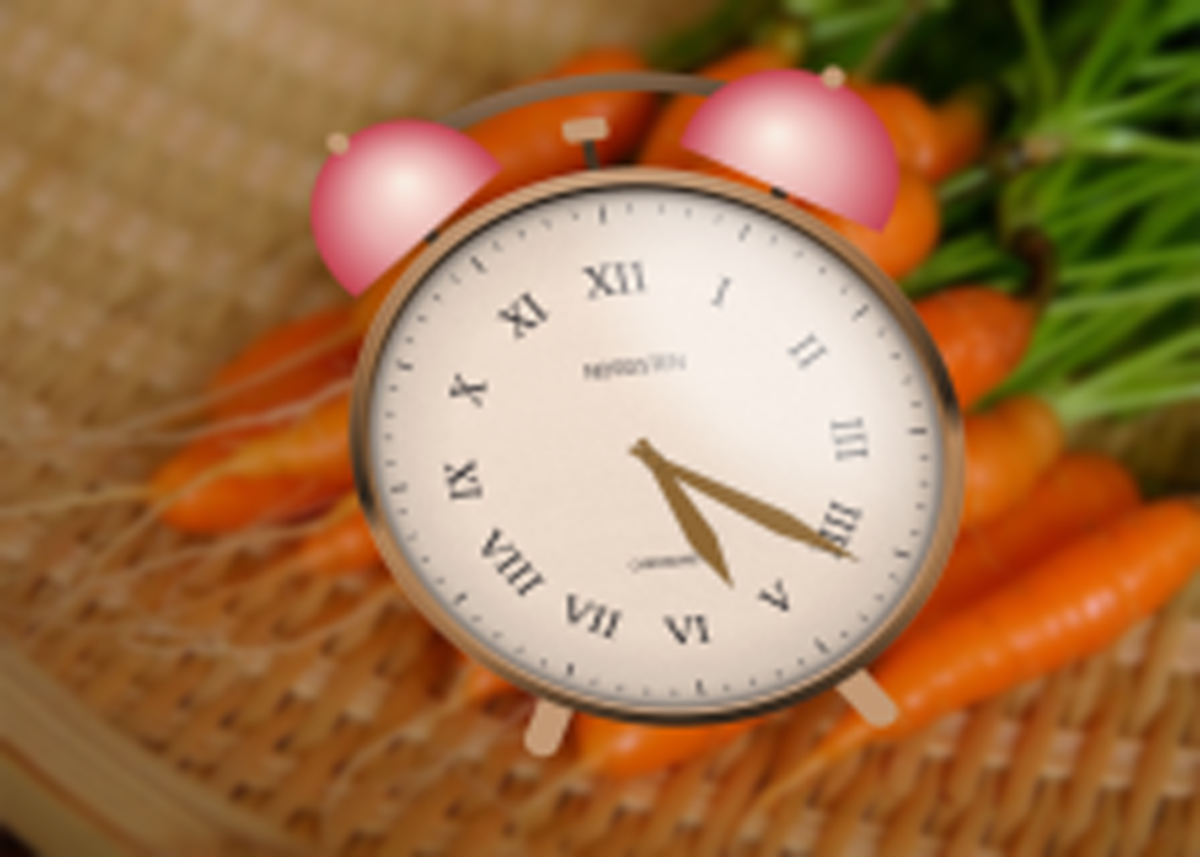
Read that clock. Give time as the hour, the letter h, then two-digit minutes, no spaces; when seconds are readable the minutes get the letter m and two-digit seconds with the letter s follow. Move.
5h21
